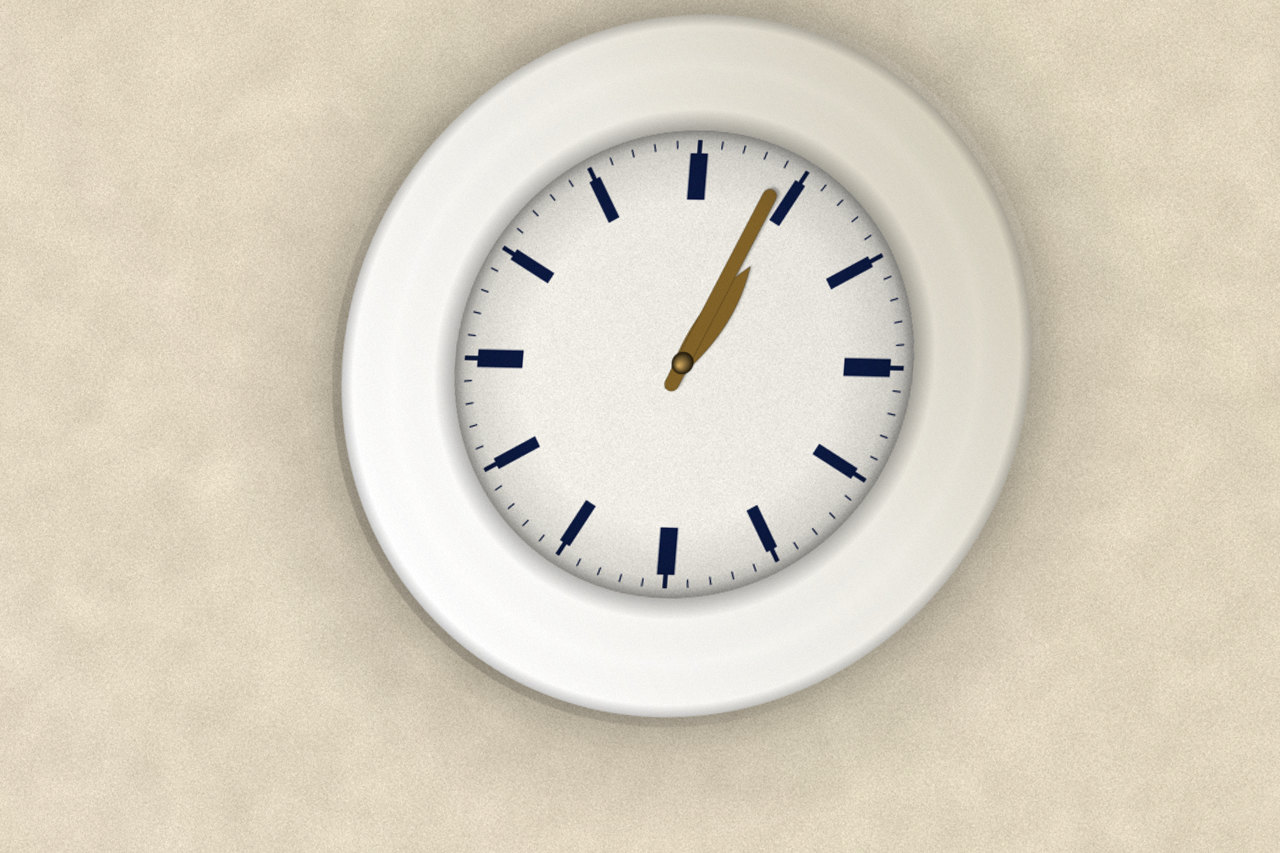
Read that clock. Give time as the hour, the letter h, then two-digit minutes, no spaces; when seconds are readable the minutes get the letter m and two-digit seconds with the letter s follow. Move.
1h04
